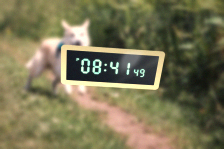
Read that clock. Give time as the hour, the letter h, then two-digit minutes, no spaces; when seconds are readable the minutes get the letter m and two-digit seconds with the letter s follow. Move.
8h41m49s
